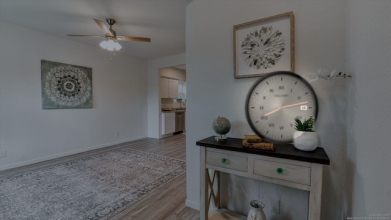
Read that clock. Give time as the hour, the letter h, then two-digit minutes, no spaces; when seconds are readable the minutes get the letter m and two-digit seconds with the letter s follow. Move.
8h13
